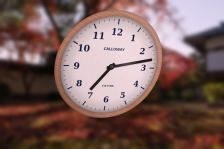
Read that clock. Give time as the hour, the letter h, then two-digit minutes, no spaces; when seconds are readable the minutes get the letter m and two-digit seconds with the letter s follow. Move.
7h13
